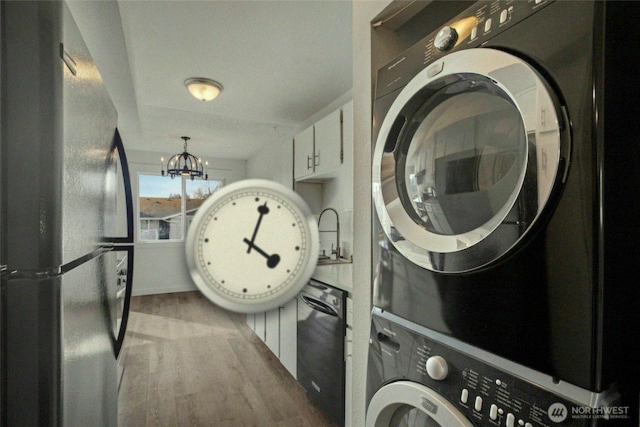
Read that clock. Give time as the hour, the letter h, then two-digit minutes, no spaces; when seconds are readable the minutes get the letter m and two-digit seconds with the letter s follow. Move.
4h02
